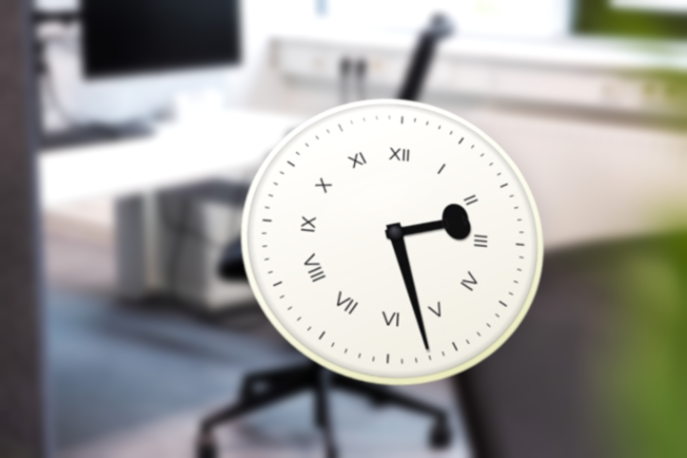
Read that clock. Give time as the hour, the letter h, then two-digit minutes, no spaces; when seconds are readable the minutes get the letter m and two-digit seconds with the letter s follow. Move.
2h27
